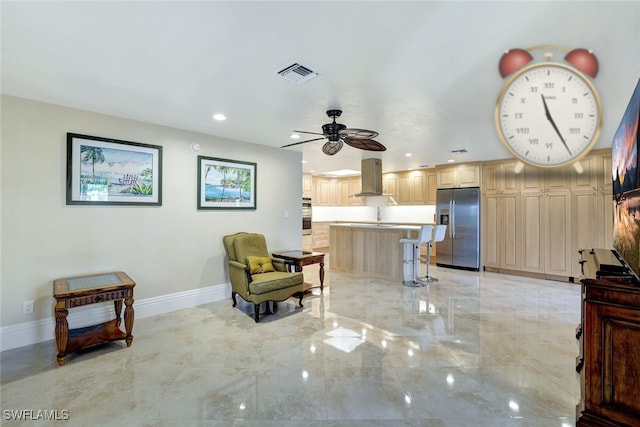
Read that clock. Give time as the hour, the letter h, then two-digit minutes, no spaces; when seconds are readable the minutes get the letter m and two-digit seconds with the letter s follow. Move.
11h25
